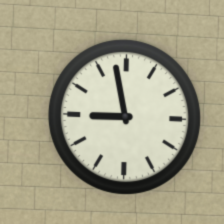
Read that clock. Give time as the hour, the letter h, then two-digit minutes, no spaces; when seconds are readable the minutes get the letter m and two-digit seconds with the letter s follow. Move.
8h58
